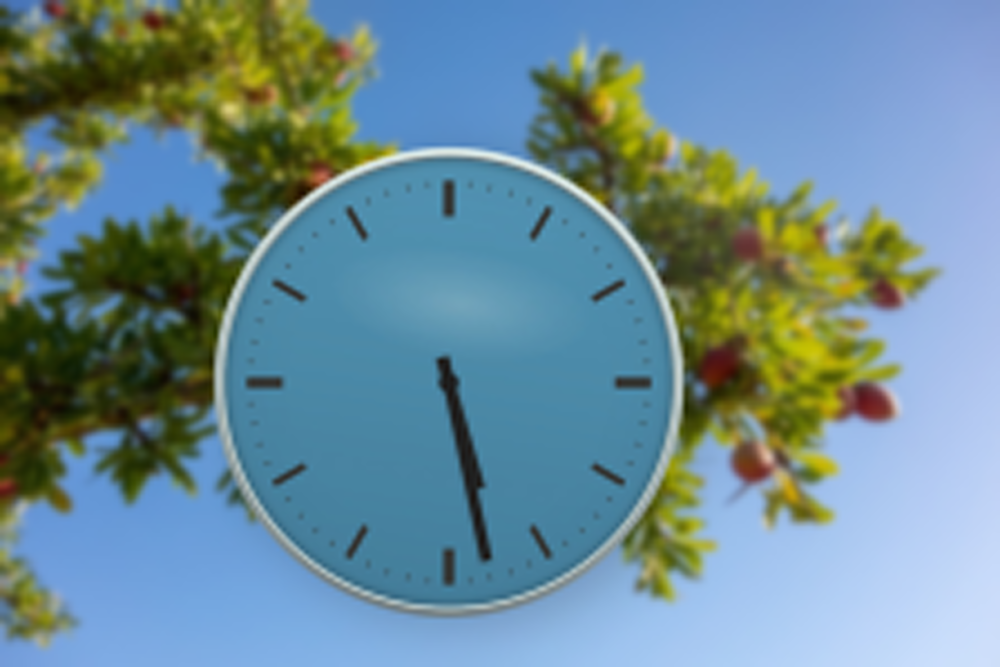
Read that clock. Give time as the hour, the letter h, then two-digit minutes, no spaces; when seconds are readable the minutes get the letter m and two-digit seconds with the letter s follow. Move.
5h28
